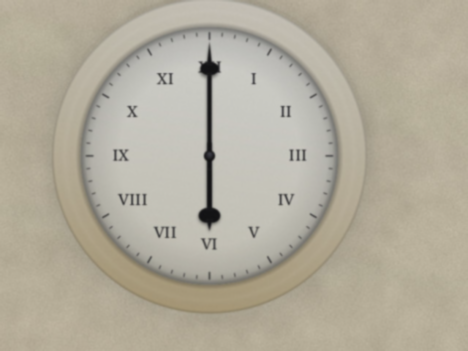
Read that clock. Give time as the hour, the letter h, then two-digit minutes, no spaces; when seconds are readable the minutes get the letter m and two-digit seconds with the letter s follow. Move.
6h00
